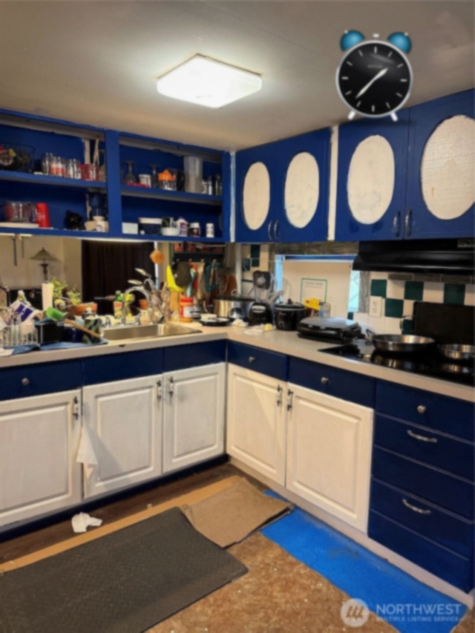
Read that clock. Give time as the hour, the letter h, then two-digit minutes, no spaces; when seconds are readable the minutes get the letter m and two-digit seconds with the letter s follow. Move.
1h37
